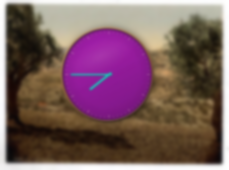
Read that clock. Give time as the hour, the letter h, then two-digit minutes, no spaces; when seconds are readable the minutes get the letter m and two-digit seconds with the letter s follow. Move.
7h45
